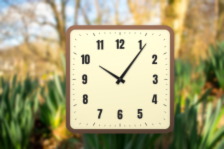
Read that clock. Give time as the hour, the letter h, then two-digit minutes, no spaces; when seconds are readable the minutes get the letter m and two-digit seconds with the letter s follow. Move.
10h06
